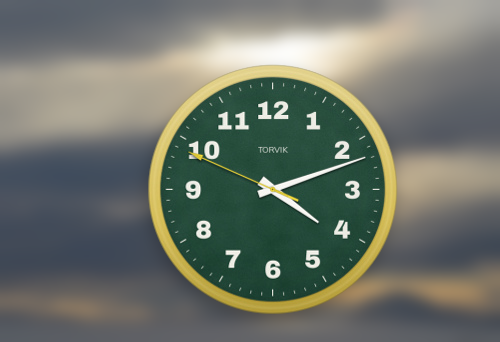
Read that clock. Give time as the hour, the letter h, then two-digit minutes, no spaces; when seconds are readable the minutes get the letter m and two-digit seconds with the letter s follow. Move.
4h11m49s
